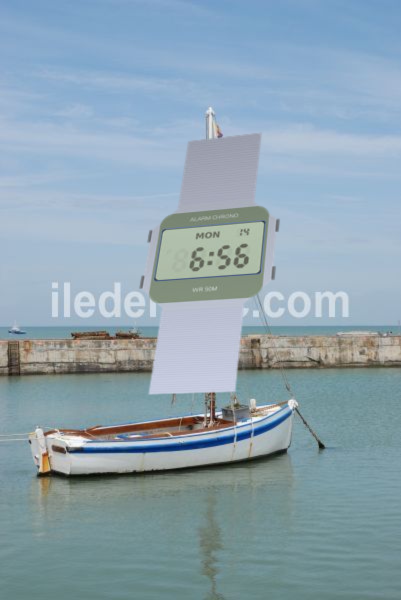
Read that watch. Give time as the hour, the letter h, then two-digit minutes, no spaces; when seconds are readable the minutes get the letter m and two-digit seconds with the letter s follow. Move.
6h56
